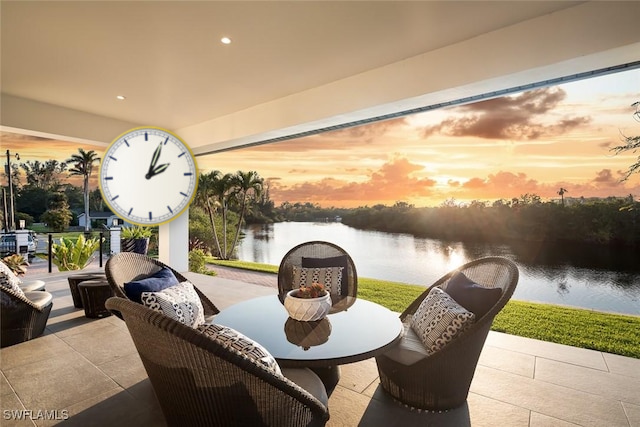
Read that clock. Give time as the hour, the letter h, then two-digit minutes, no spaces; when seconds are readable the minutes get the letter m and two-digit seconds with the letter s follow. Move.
2h04
